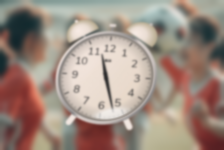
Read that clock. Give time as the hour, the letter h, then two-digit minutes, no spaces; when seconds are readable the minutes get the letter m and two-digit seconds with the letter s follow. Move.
11h27
